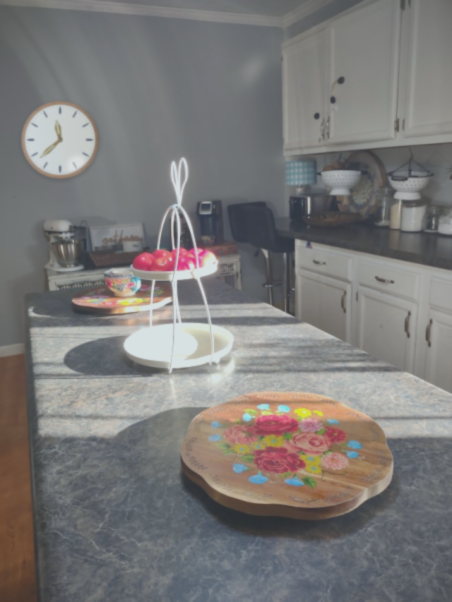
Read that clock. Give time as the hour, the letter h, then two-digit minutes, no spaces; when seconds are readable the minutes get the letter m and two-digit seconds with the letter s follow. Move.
11h38
